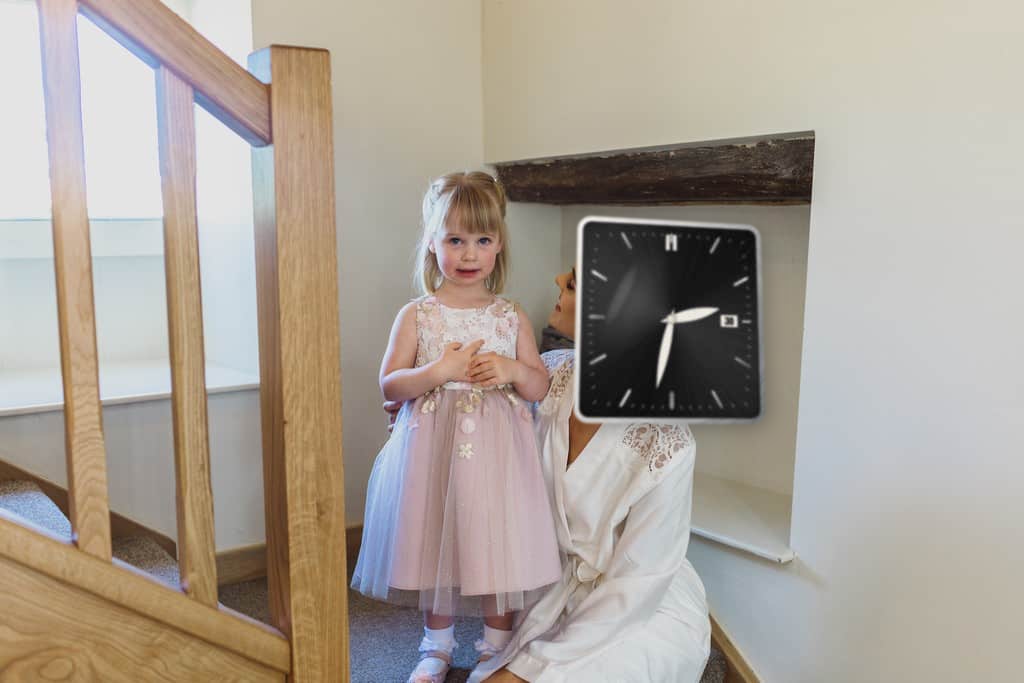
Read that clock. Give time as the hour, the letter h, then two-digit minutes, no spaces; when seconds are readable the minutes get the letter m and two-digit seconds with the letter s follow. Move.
2h32
